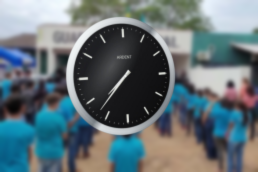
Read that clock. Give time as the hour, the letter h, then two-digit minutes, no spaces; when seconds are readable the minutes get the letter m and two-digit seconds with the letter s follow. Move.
7h37
